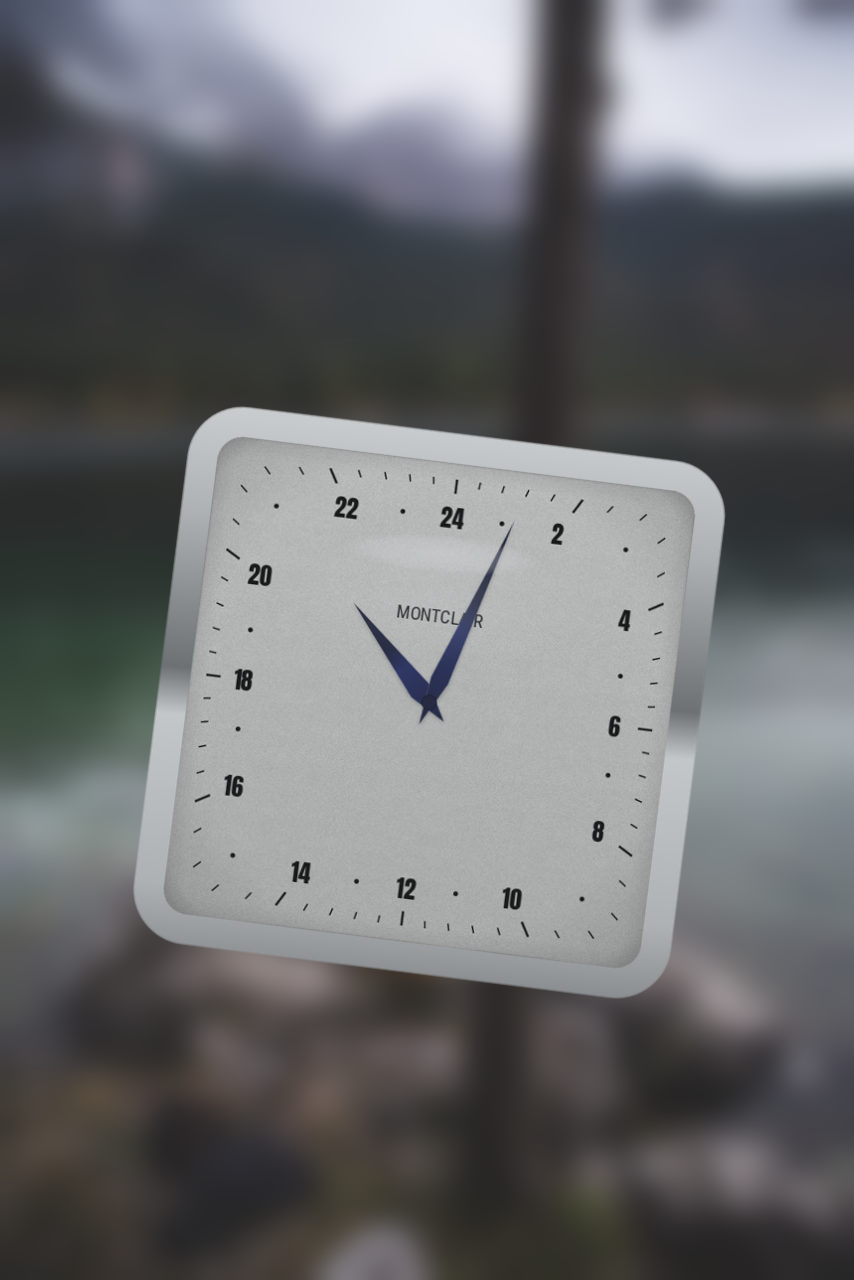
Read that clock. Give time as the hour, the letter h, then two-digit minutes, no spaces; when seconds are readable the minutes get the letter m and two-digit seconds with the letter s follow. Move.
21h03
